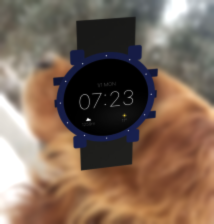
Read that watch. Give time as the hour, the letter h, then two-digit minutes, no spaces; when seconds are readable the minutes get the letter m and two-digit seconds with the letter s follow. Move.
7h23
